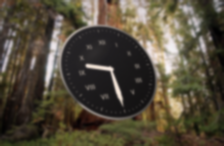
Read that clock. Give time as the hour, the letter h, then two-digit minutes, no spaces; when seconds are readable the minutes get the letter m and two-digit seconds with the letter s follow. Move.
9h30
